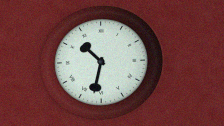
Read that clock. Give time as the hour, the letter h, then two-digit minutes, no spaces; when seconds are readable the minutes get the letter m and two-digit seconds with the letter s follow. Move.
10h32
